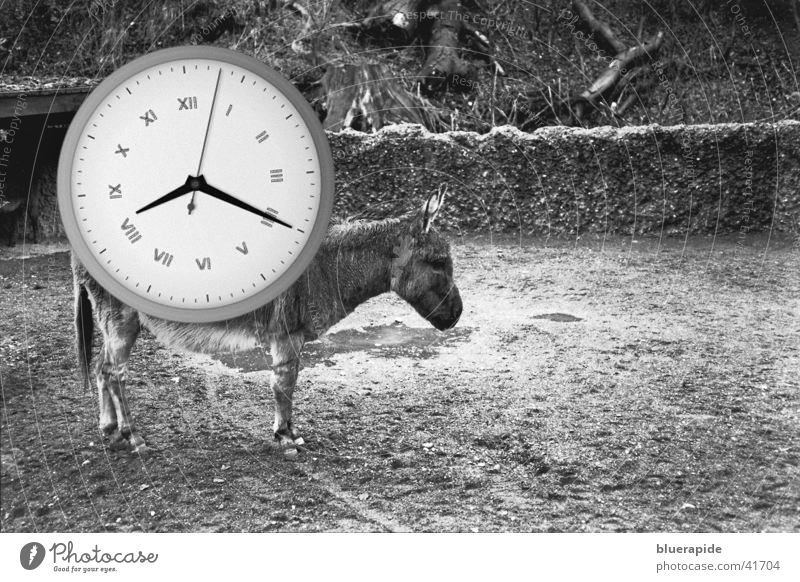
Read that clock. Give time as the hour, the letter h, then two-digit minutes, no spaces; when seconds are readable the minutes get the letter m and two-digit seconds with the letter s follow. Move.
8h20m03s
